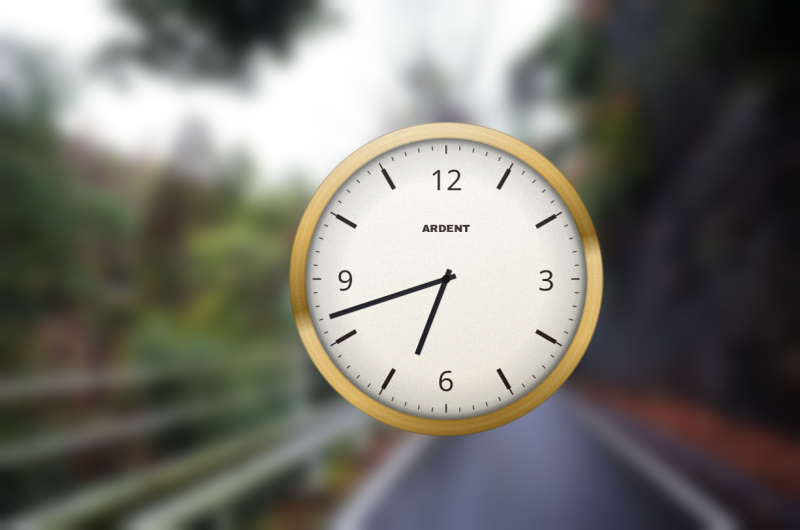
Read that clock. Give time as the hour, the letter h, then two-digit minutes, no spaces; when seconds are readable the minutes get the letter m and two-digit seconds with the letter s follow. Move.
6h42
